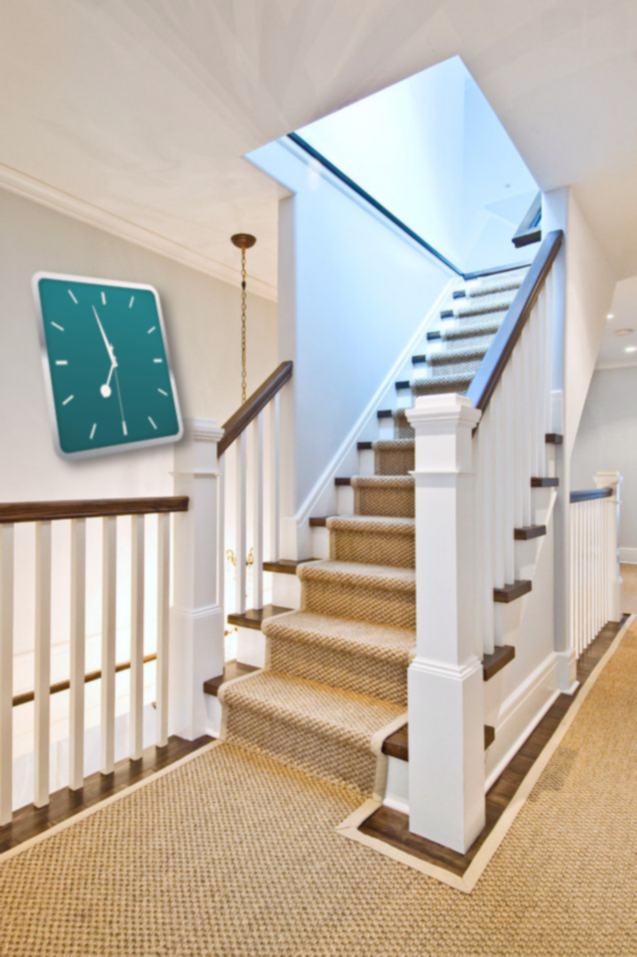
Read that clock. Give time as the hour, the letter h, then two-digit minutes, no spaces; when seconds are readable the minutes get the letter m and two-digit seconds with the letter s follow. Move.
6h57m30s
